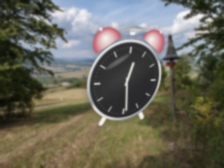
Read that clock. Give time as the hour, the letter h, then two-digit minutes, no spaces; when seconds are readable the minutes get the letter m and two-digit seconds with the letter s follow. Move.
12h29
